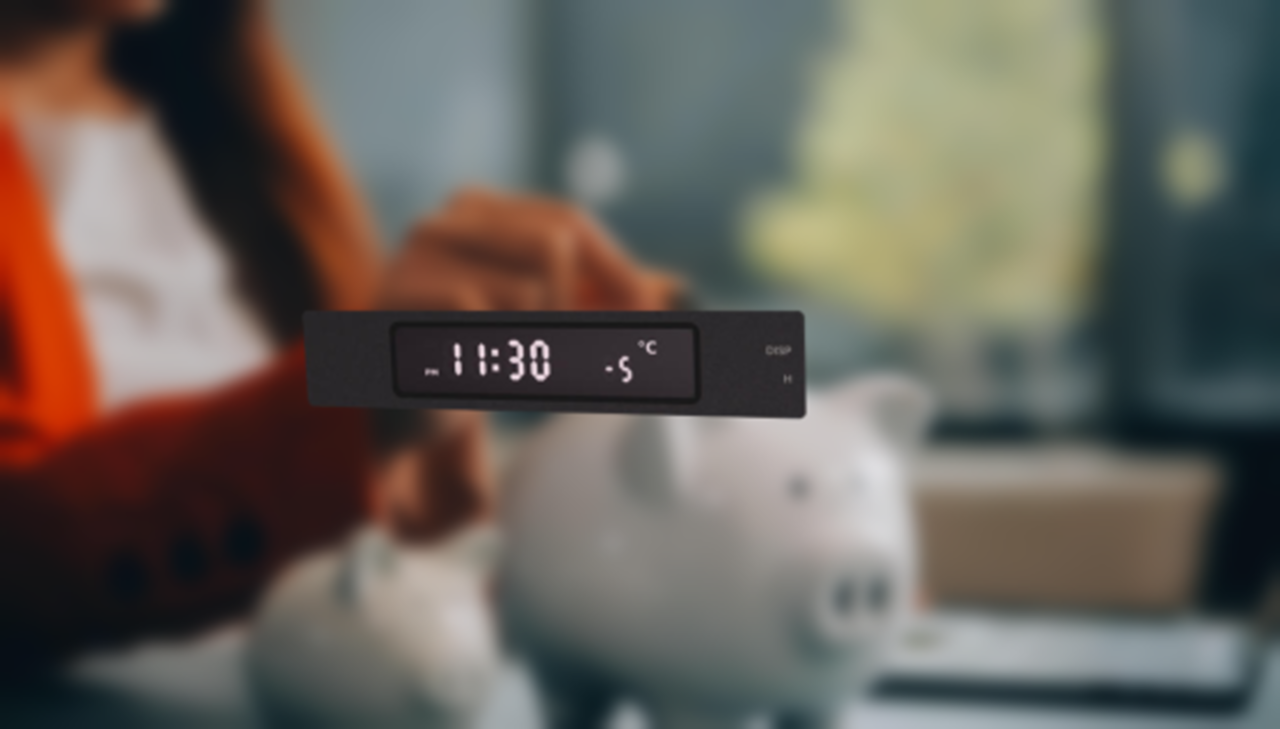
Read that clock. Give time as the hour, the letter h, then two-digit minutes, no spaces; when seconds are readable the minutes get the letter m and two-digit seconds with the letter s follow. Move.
11h30
